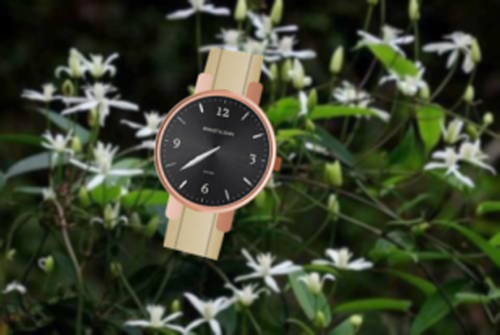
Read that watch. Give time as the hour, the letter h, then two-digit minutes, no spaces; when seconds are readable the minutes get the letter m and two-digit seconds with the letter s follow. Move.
7h38
